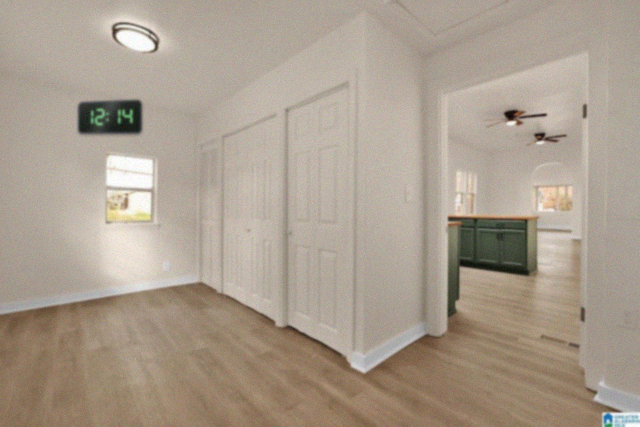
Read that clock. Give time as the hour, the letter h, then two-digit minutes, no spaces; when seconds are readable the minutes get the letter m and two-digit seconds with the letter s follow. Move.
12h14
